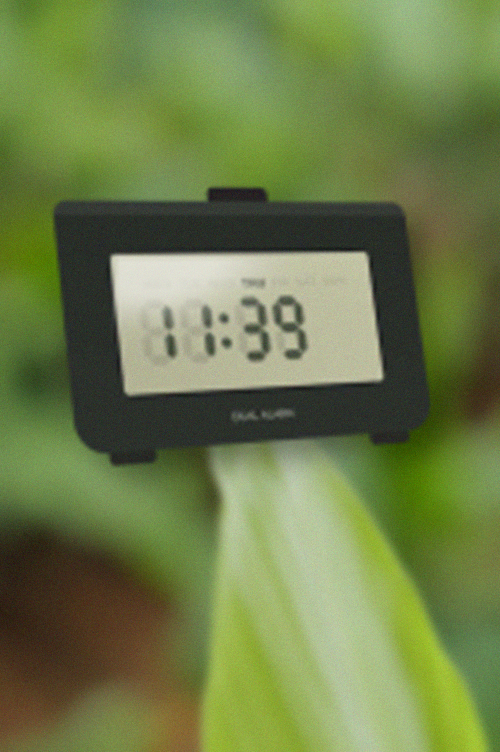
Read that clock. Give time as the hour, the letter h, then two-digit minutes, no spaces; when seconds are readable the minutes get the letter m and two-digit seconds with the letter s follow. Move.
11h39
